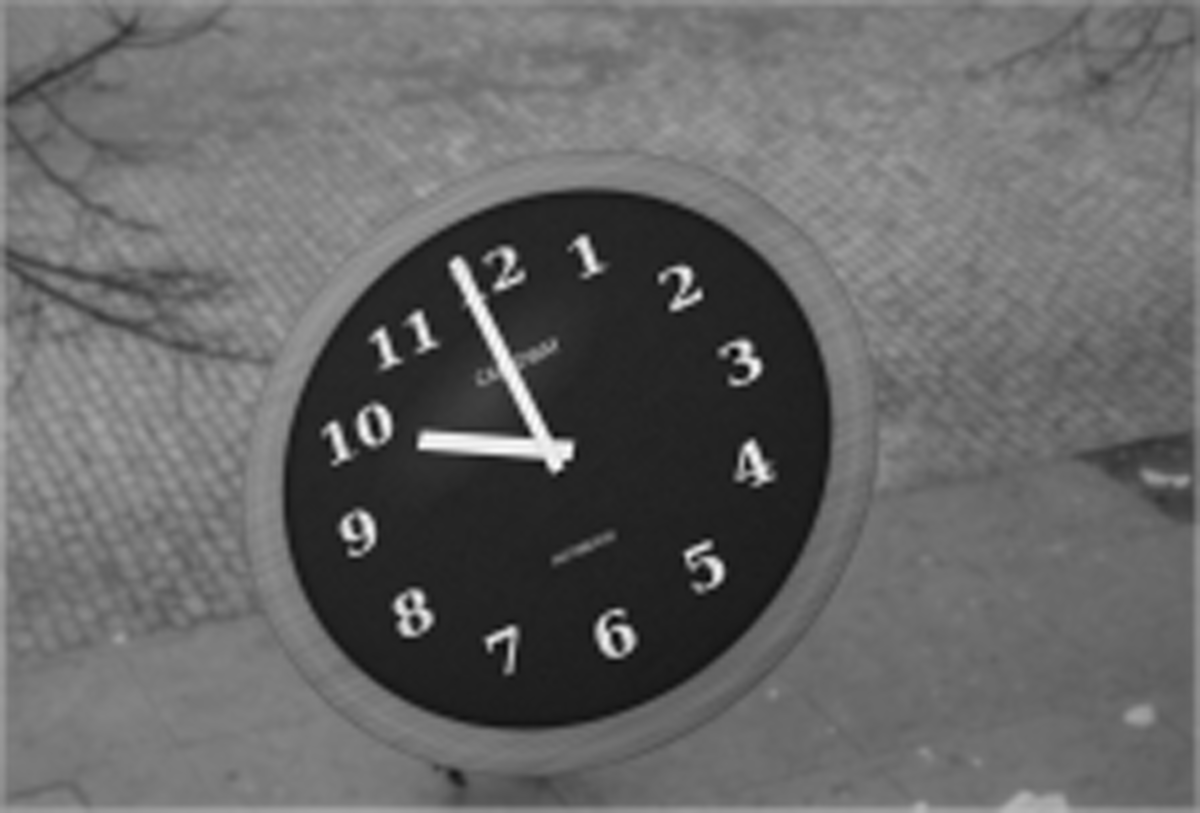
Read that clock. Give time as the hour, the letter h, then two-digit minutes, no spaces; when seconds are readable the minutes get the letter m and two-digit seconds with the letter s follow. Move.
9h59
